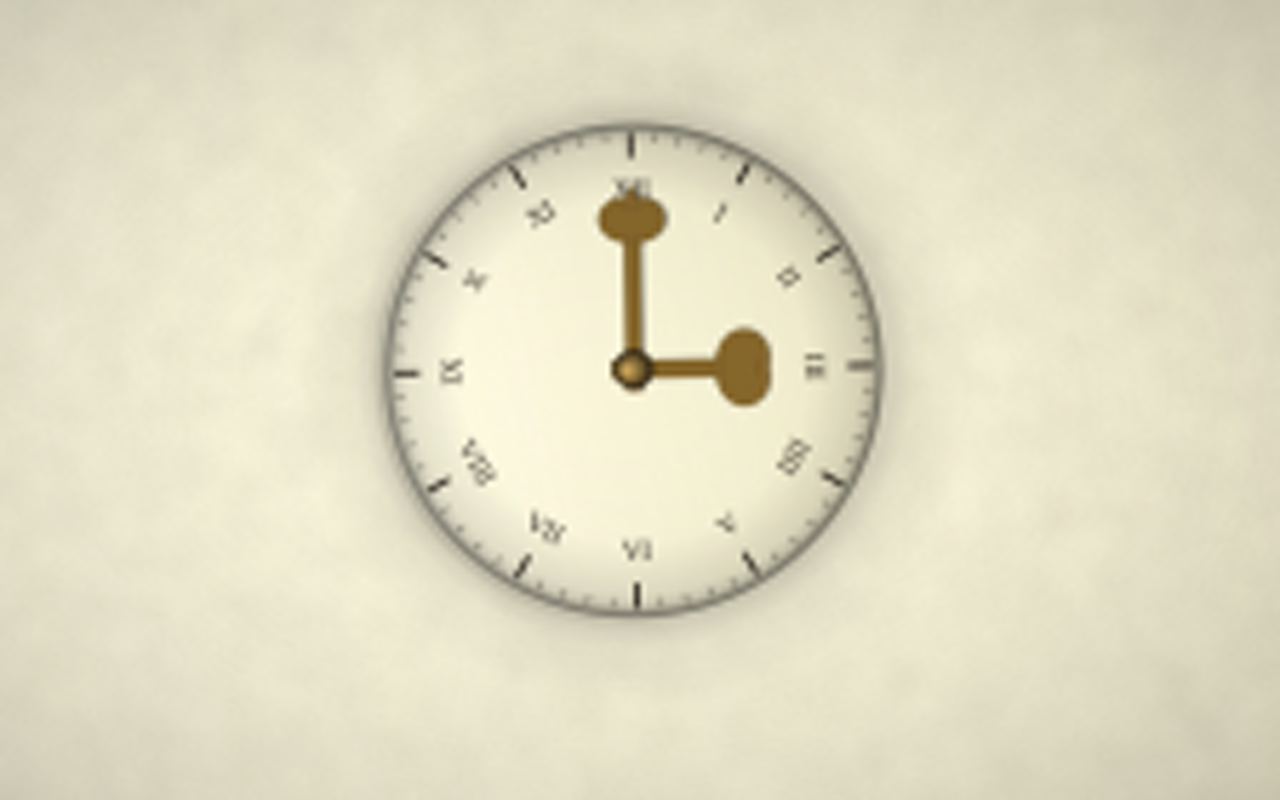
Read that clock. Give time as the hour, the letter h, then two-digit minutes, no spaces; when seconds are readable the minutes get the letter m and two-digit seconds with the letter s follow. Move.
3h00
